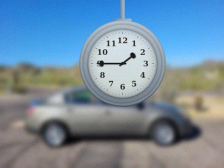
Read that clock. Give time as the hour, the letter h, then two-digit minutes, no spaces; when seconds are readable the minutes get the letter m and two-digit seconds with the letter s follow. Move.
1h45
